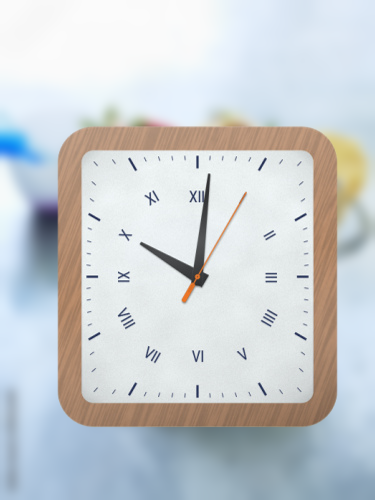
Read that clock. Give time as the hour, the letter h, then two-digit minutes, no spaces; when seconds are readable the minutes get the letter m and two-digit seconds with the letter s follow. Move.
10h01m05s
